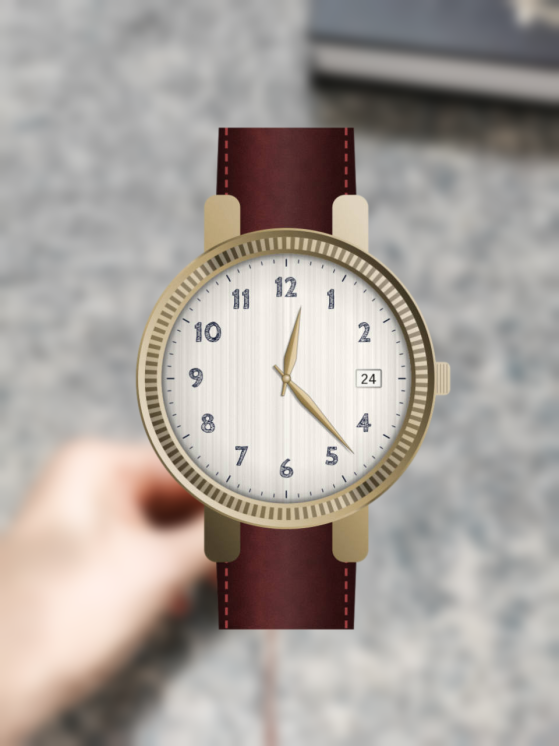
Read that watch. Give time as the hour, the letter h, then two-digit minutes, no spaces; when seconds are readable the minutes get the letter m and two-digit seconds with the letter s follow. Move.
12h23
